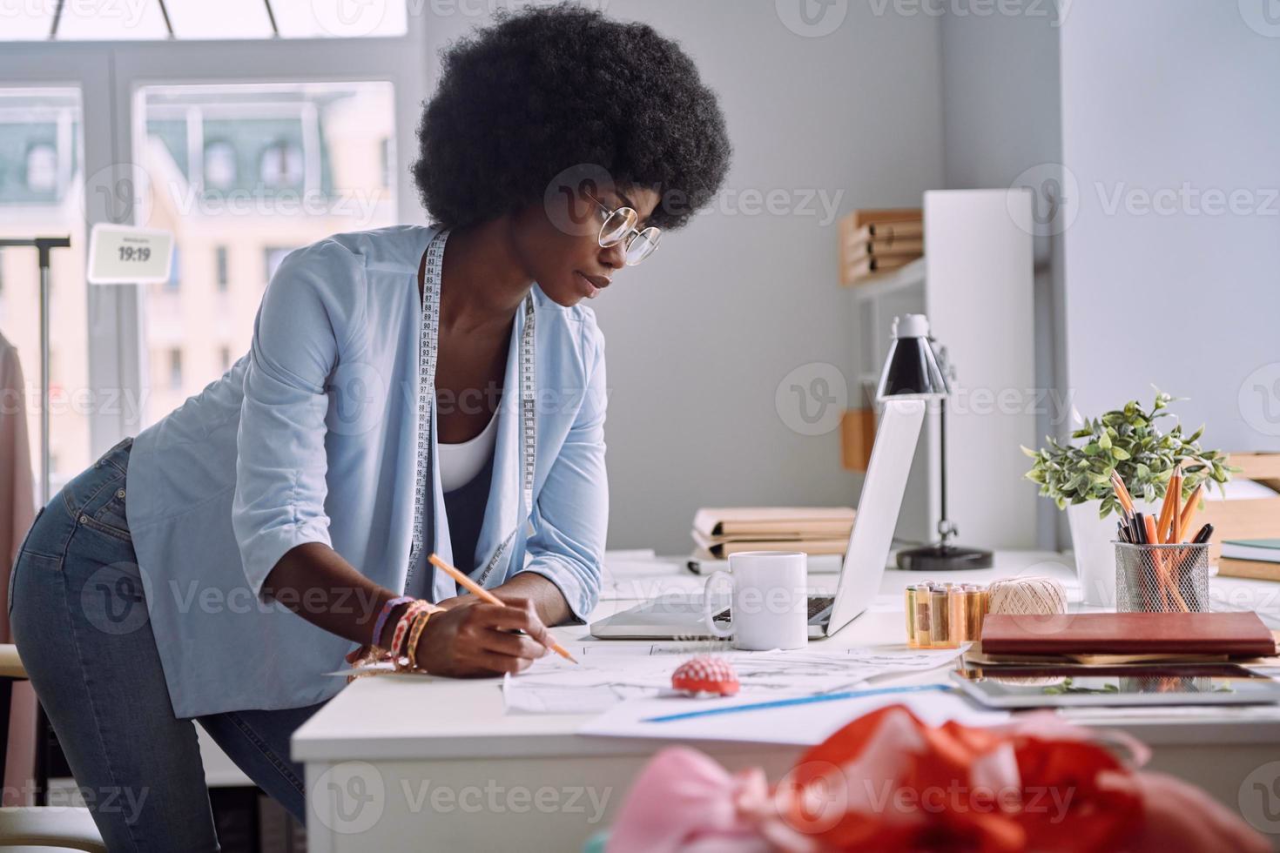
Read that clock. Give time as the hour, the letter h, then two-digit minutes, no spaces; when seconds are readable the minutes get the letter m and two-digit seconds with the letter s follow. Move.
19h19
